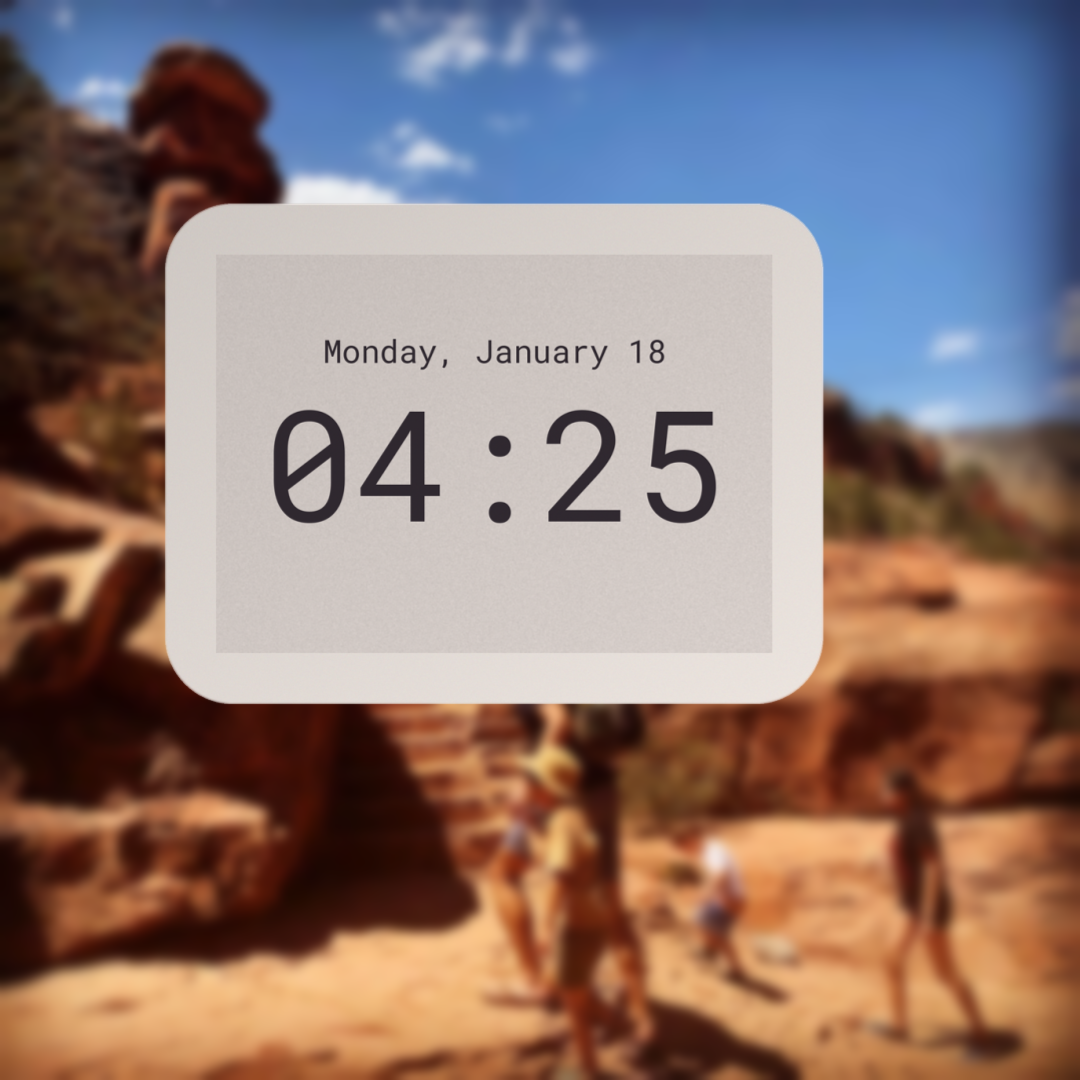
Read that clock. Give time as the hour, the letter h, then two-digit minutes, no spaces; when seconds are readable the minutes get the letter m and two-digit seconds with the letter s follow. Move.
4h25
